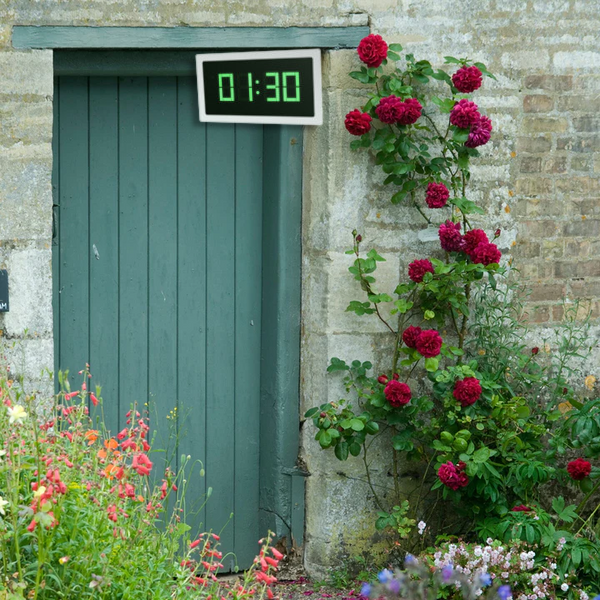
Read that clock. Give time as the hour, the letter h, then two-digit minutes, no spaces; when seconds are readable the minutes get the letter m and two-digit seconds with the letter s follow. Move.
1h30
